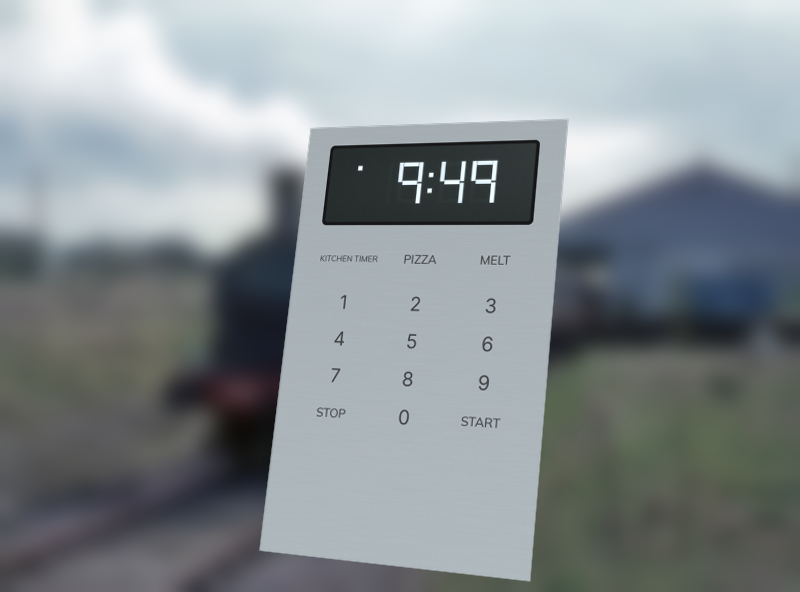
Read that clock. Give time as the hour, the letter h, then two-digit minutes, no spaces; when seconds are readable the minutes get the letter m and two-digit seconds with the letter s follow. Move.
9h49
